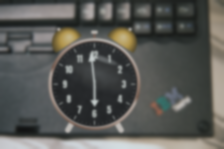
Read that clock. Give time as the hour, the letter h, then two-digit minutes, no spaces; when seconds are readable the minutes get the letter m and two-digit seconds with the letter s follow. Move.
5h59
